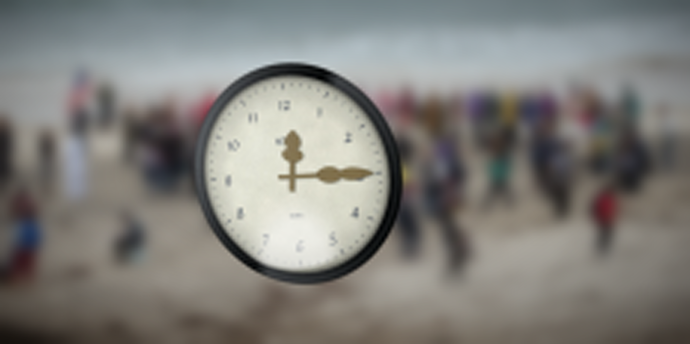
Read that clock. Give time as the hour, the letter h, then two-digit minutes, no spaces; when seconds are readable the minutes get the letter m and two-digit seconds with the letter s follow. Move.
12h15
